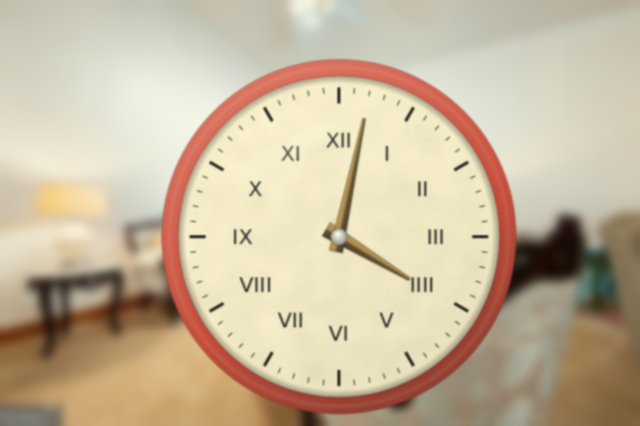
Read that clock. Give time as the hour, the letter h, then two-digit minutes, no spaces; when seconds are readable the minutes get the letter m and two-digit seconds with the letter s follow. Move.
4h02
